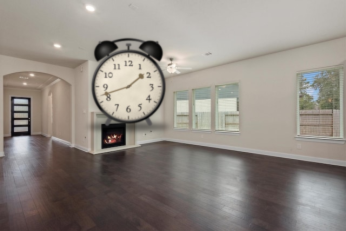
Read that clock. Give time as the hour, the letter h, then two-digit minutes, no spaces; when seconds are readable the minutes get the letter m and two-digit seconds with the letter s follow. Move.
1h42
